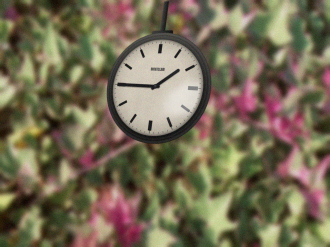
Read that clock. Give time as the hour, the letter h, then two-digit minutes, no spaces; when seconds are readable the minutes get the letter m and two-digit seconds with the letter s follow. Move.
1h45
